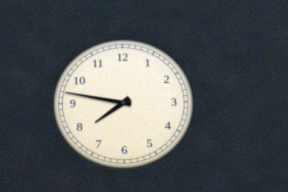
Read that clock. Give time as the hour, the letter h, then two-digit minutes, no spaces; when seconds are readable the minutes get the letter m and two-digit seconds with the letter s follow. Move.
7h47
